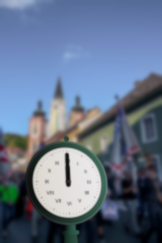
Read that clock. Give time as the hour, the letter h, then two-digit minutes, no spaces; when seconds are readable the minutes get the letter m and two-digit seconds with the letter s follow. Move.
12h00
